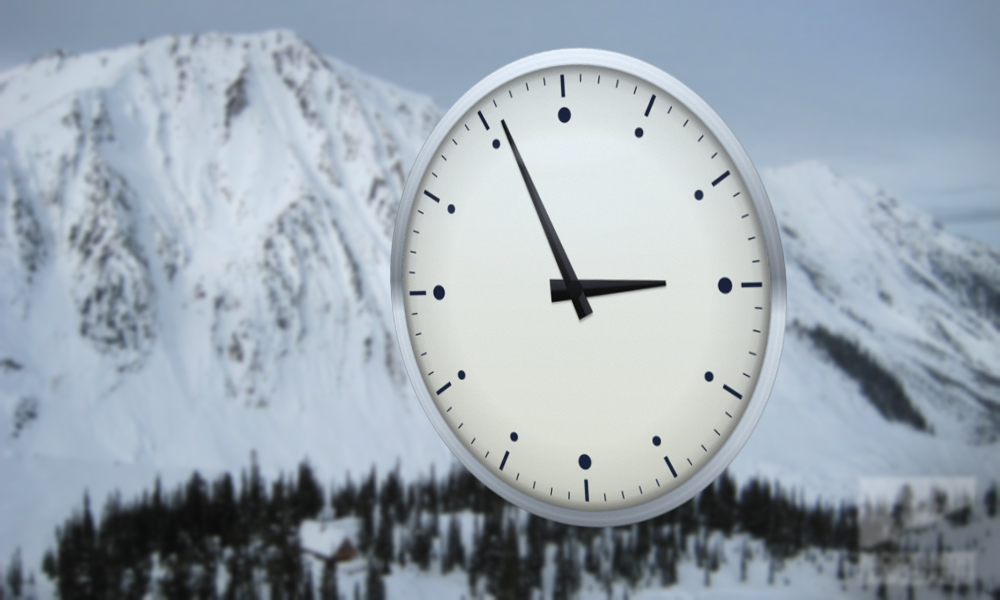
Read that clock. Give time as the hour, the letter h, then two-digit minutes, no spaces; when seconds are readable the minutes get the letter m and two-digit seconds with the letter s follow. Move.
2h56
